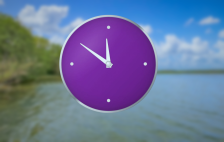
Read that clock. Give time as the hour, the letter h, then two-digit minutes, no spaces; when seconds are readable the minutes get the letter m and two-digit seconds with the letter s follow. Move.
11h51
